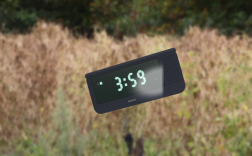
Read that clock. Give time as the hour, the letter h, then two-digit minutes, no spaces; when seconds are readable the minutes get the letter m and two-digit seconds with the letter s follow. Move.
3h59
